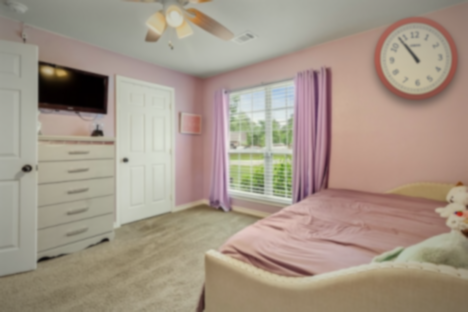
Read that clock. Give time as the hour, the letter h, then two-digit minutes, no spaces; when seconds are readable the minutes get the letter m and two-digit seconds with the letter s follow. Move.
10h54
